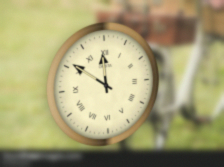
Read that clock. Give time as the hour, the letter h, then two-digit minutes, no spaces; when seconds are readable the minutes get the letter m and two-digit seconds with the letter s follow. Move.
11h51
